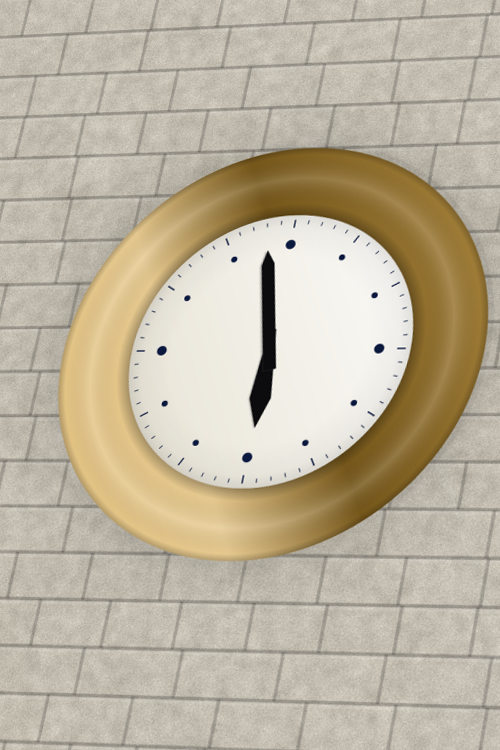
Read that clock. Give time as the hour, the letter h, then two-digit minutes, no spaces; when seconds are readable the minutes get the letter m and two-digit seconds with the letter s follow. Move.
5h58
